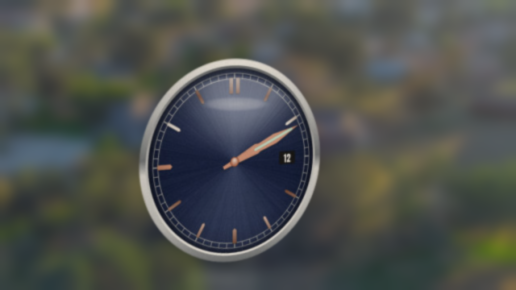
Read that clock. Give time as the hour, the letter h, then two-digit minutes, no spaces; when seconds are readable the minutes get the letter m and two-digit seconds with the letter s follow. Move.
2h11
